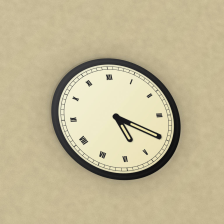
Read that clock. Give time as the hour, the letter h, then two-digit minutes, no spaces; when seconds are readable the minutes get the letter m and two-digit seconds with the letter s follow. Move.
5h20
